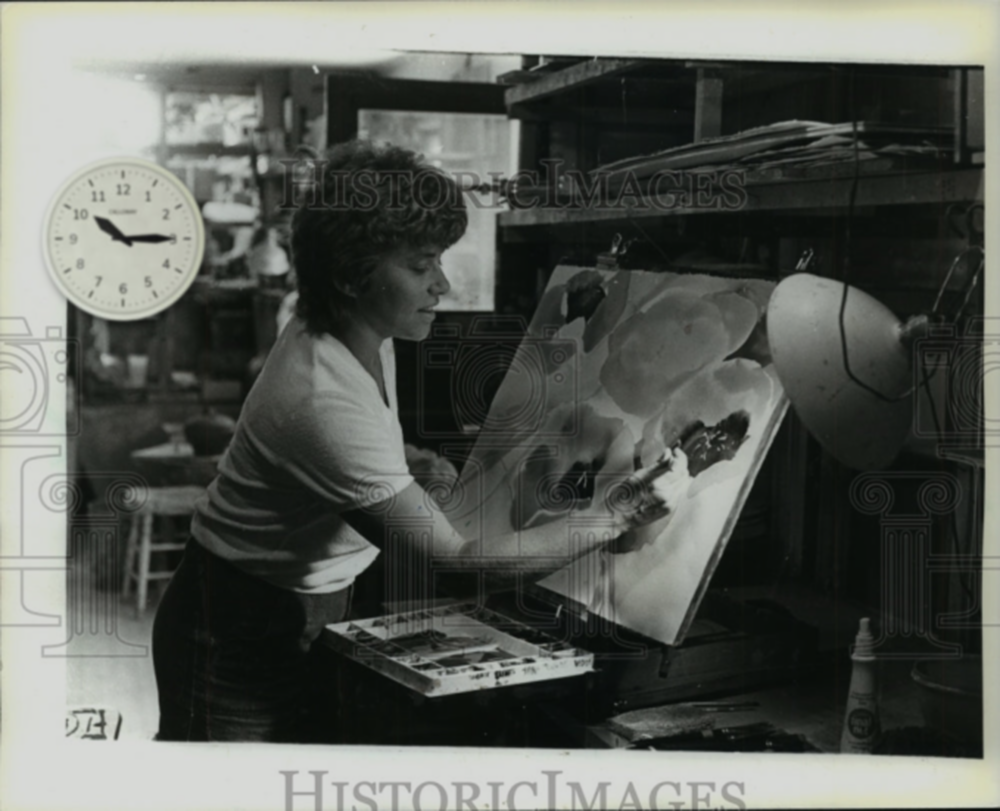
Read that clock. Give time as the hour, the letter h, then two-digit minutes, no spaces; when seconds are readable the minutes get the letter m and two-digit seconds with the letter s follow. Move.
10h15
